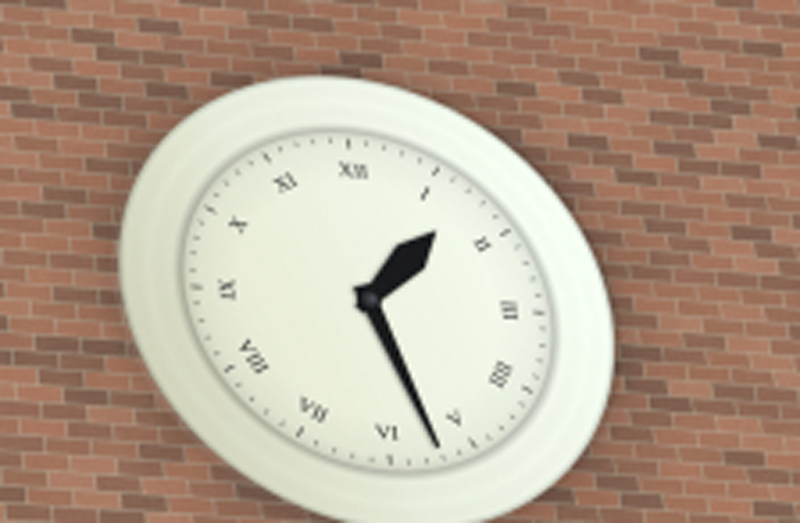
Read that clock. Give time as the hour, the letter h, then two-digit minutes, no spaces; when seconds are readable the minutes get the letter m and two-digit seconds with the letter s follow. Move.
1h27
